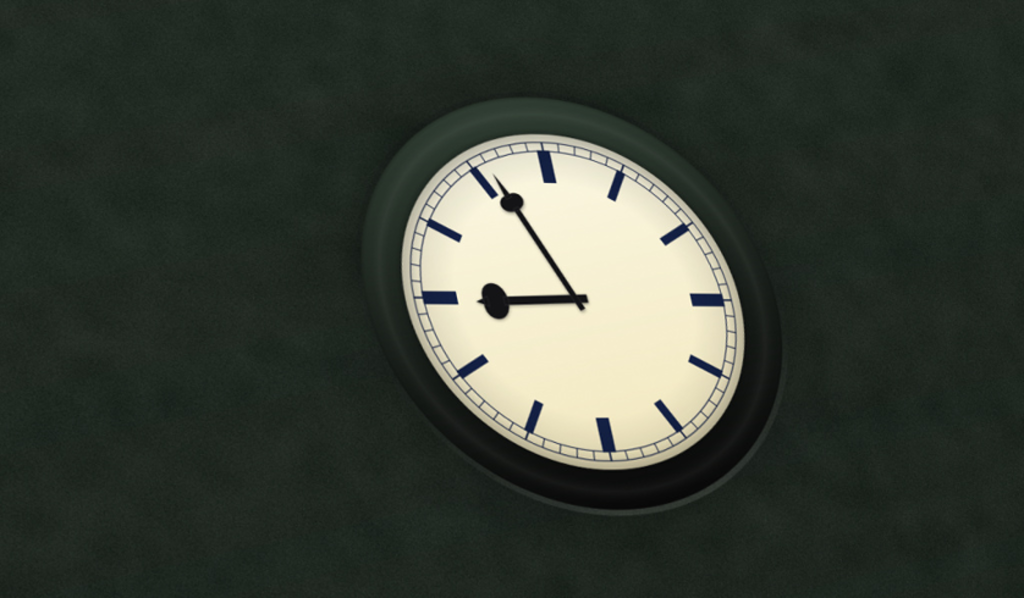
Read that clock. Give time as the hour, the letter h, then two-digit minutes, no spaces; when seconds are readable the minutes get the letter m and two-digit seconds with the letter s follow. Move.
8h56
